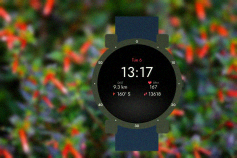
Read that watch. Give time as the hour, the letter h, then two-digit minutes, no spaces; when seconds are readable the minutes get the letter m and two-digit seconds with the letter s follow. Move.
13h17
